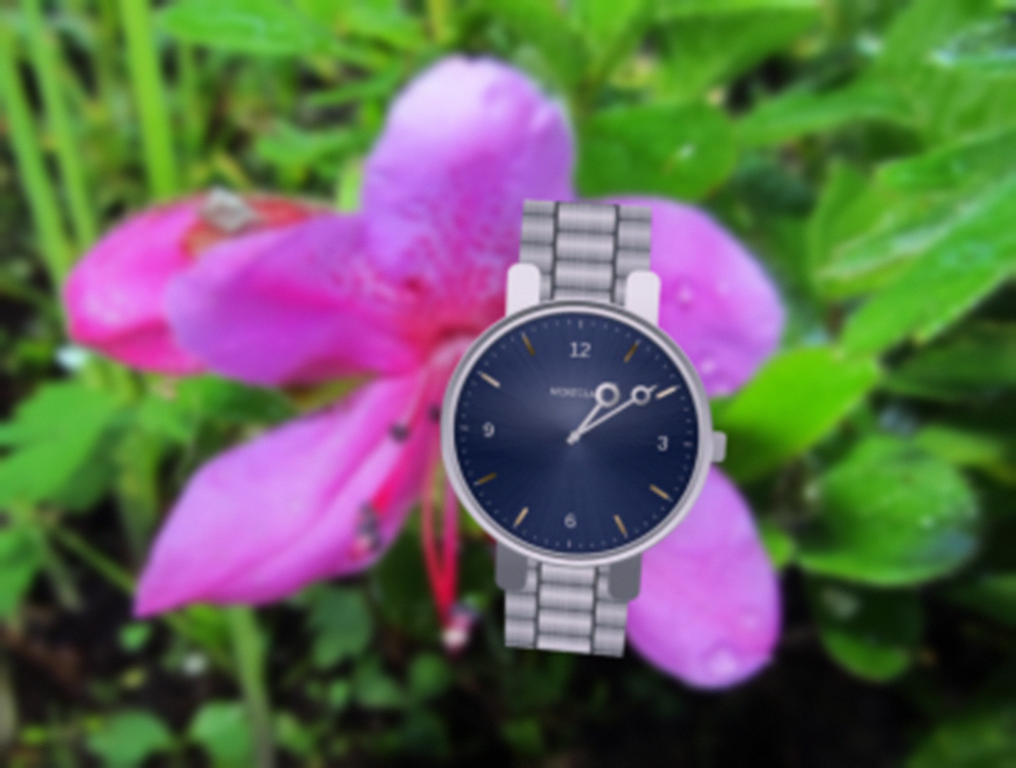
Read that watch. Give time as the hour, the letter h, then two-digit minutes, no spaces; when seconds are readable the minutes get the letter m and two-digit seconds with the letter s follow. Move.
1h09
